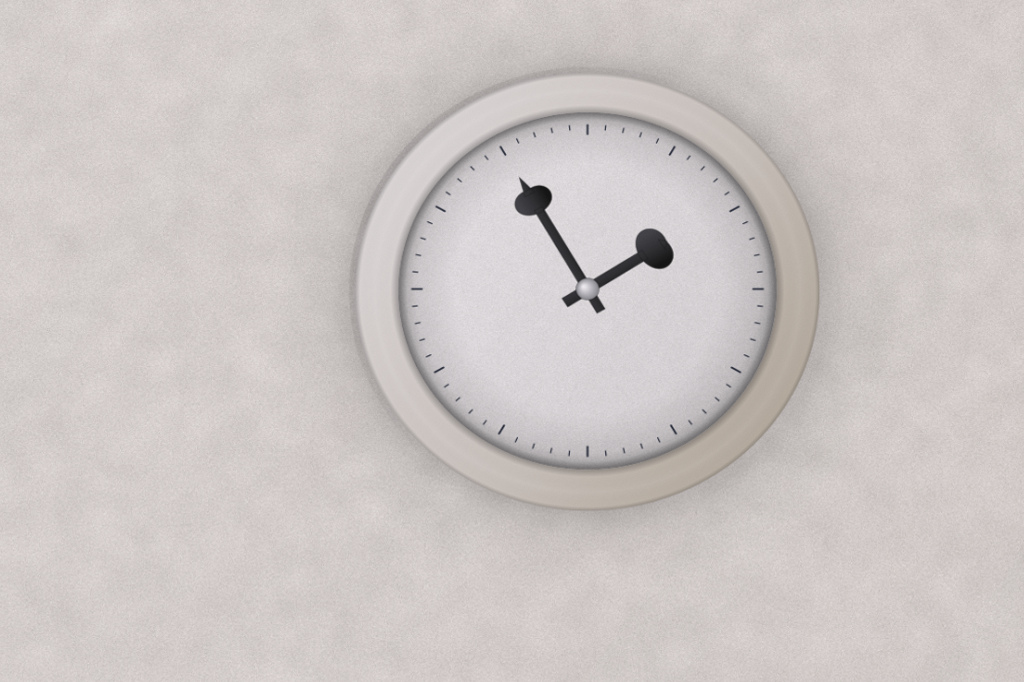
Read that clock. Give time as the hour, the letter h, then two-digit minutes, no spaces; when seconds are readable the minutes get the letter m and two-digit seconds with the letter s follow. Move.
1h55
